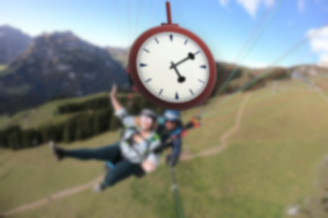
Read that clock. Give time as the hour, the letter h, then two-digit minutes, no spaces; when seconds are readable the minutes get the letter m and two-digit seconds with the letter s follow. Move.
5h10
